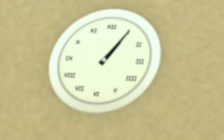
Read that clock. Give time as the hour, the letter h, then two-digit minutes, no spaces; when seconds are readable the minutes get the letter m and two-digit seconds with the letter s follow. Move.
1h05
